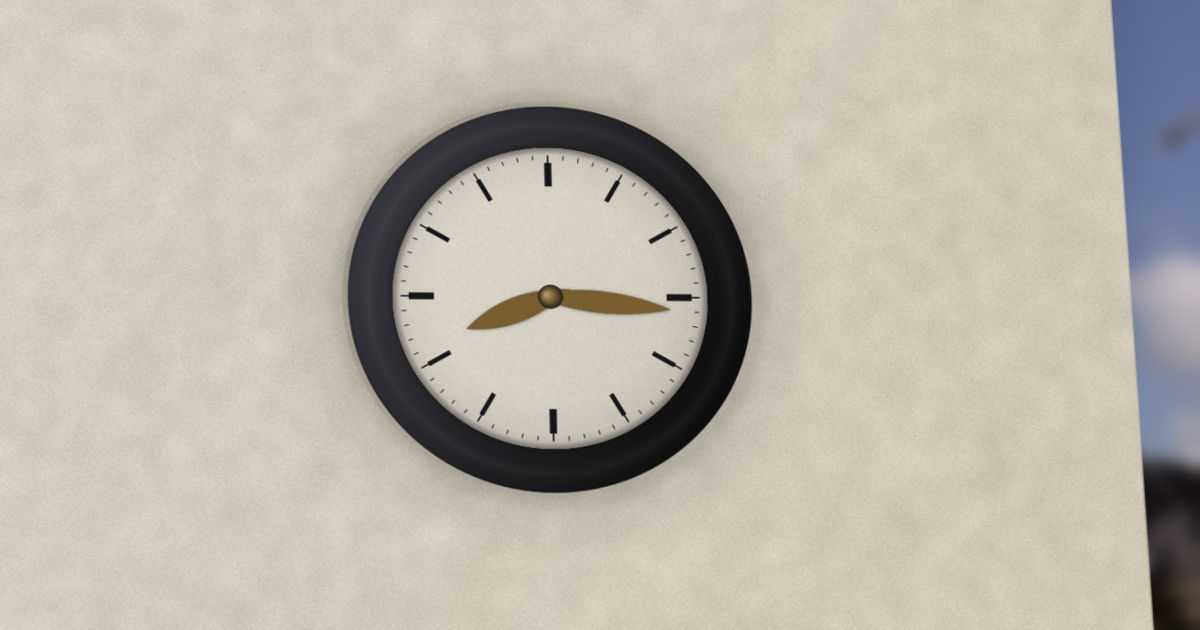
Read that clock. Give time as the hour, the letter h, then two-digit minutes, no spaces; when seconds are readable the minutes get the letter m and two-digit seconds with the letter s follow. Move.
8h16
